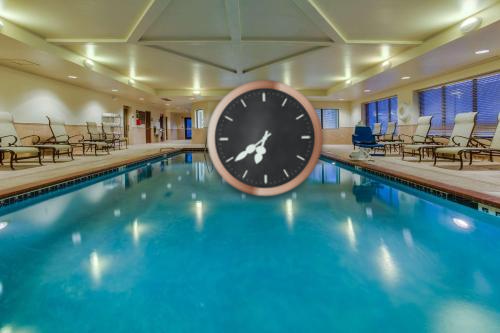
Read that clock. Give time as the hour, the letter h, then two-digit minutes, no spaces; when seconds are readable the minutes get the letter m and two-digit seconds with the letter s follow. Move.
6h39
